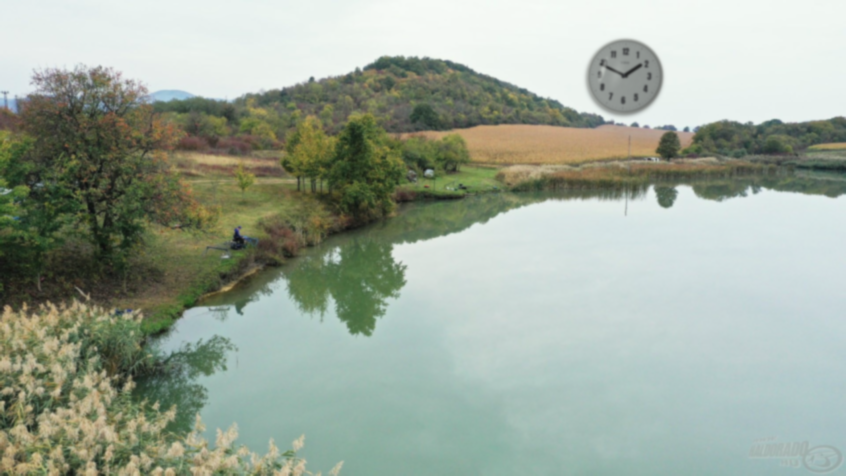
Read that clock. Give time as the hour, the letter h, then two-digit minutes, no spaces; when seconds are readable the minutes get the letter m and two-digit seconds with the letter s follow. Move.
1h49
